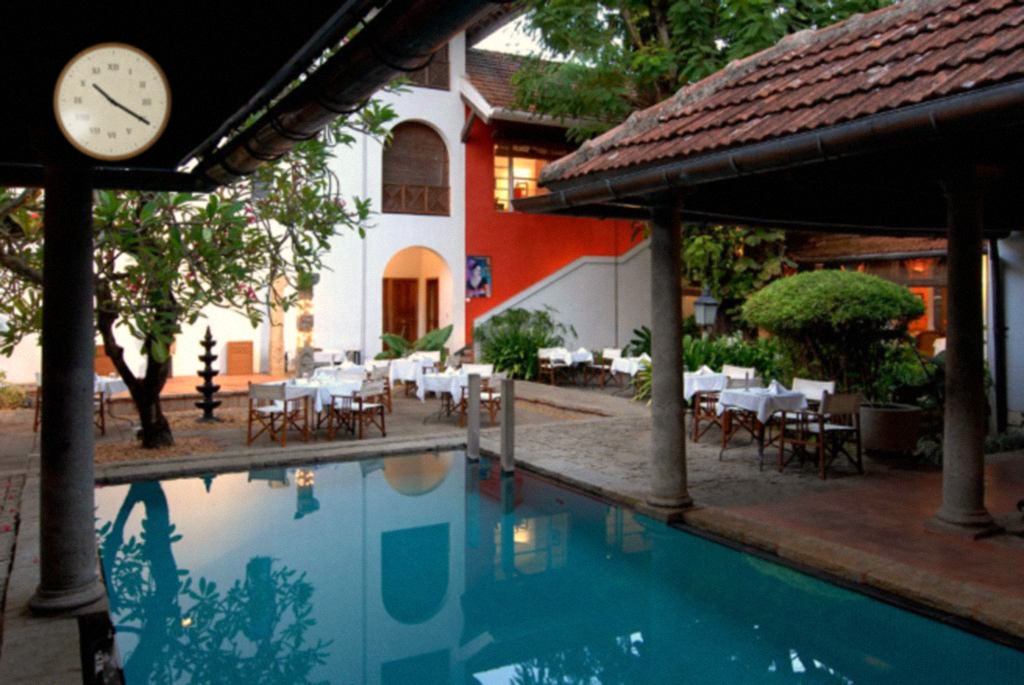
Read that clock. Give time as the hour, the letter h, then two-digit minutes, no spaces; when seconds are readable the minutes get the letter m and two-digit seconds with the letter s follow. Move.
10h20
